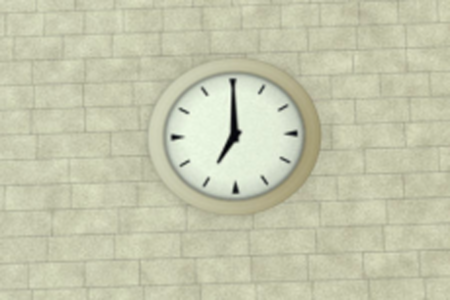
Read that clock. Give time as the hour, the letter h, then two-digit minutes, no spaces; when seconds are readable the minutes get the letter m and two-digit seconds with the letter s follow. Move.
7h00
